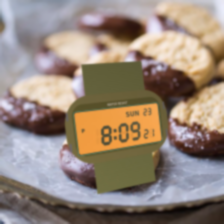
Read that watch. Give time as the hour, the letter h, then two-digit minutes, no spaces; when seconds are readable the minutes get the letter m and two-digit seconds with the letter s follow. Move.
8h09
